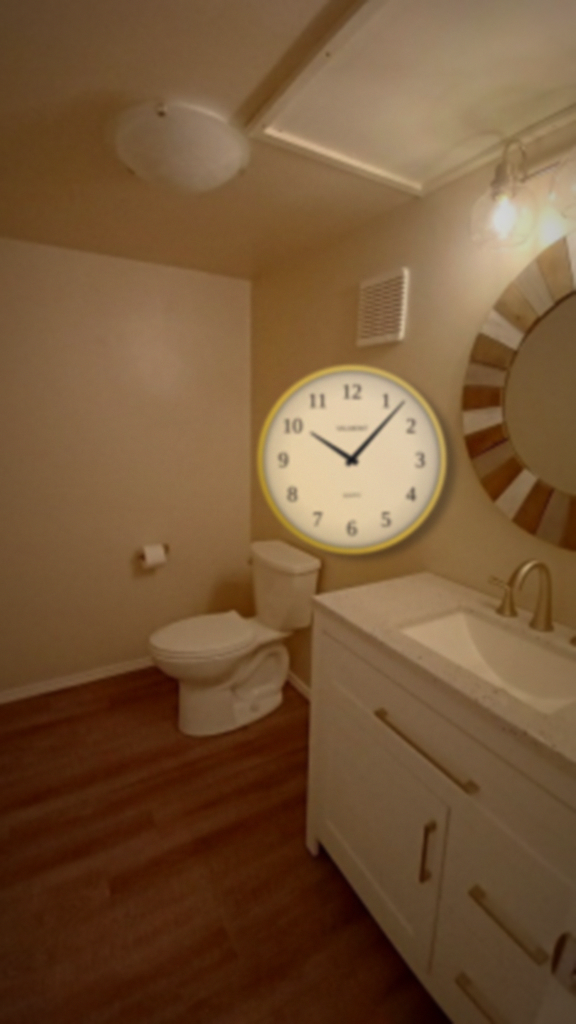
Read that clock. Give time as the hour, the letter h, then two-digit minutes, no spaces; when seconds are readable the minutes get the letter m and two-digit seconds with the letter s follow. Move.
10h07
